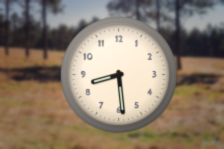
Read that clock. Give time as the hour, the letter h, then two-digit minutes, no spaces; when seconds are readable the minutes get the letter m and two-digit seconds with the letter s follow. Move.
8h29
